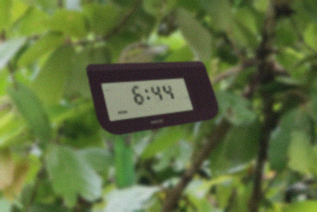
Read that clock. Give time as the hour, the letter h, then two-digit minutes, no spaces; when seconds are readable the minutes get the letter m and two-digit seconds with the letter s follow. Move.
6h44
